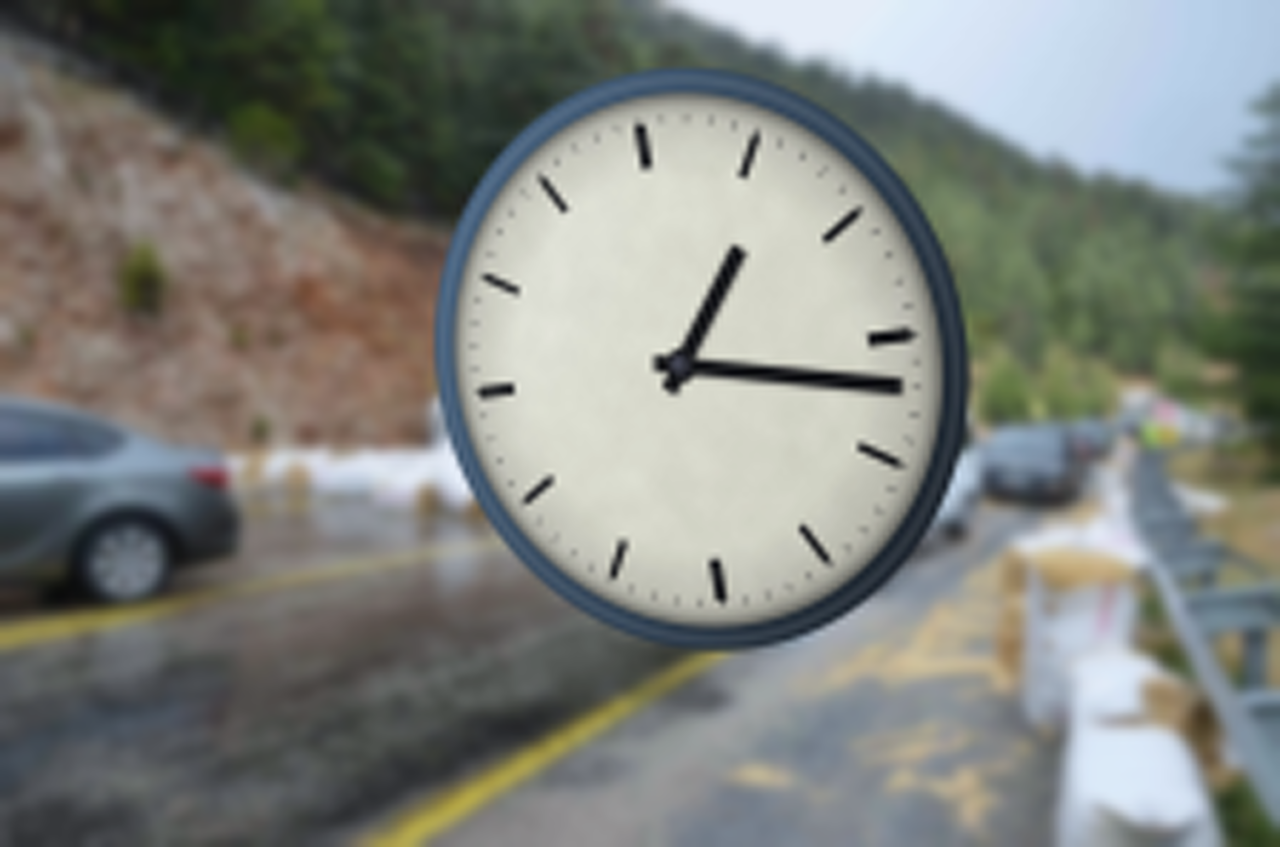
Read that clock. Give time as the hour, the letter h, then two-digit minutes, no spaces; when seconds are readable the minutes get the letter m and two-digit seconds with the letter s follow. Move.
1h17
